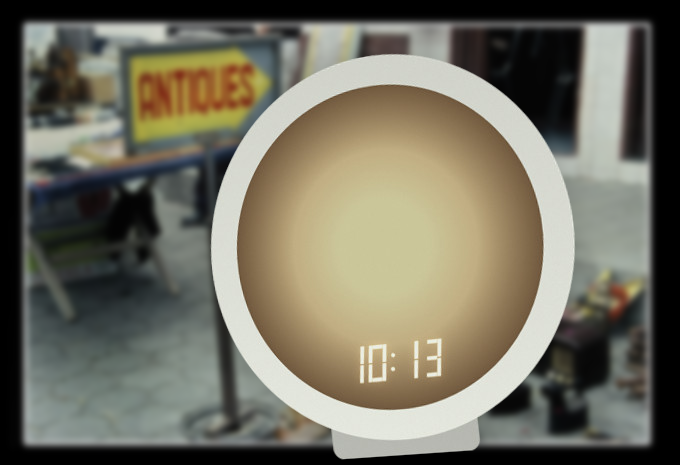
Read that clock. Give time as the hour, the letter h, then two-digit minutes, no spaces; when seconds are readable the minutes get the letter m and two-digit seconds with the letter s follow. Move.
10h13
